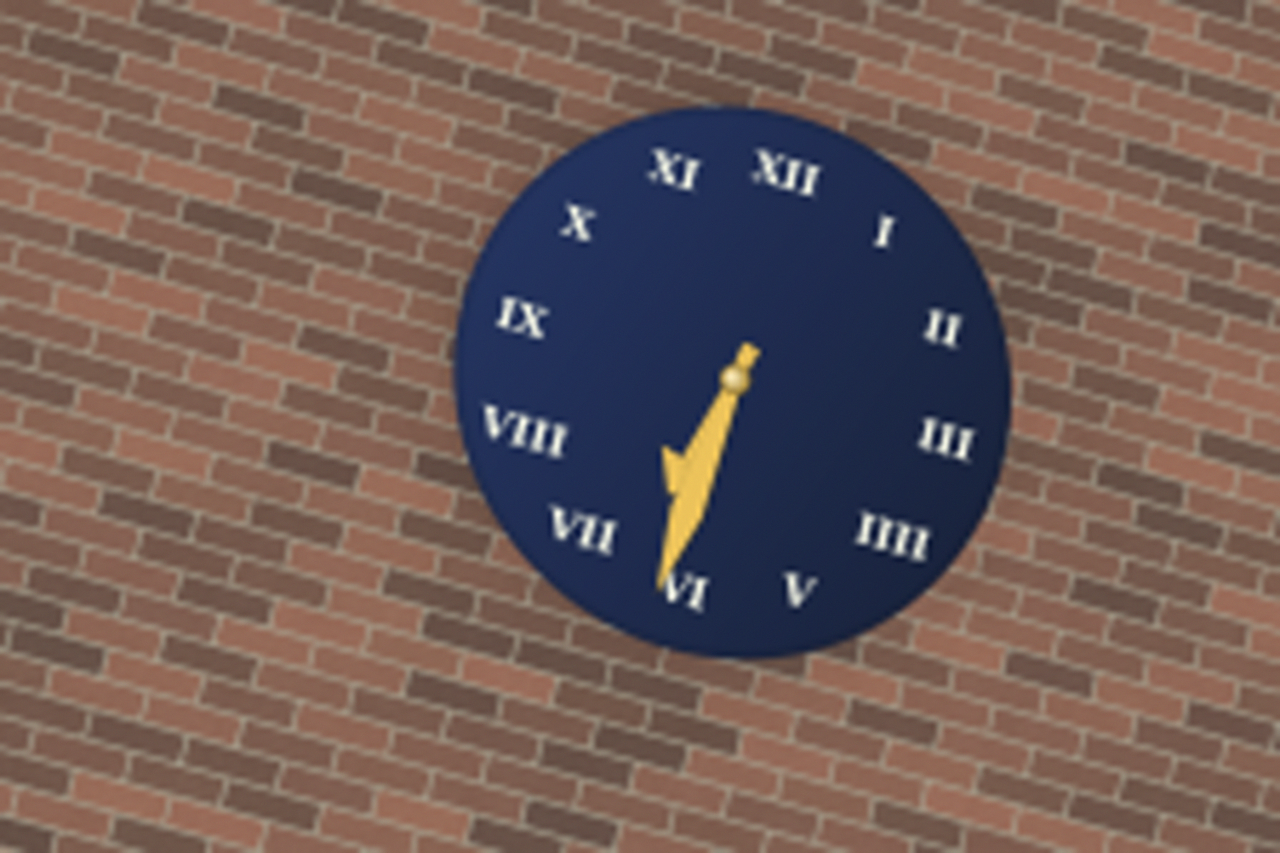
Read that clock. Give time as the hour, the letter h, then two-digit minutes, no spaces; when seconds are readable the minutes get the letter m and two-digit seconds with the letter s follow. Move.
6h31
